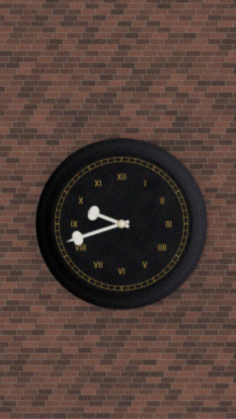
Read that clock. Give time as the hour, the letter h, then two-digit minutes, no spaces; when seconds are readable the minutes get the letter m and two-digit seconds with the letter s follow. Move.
9h42
